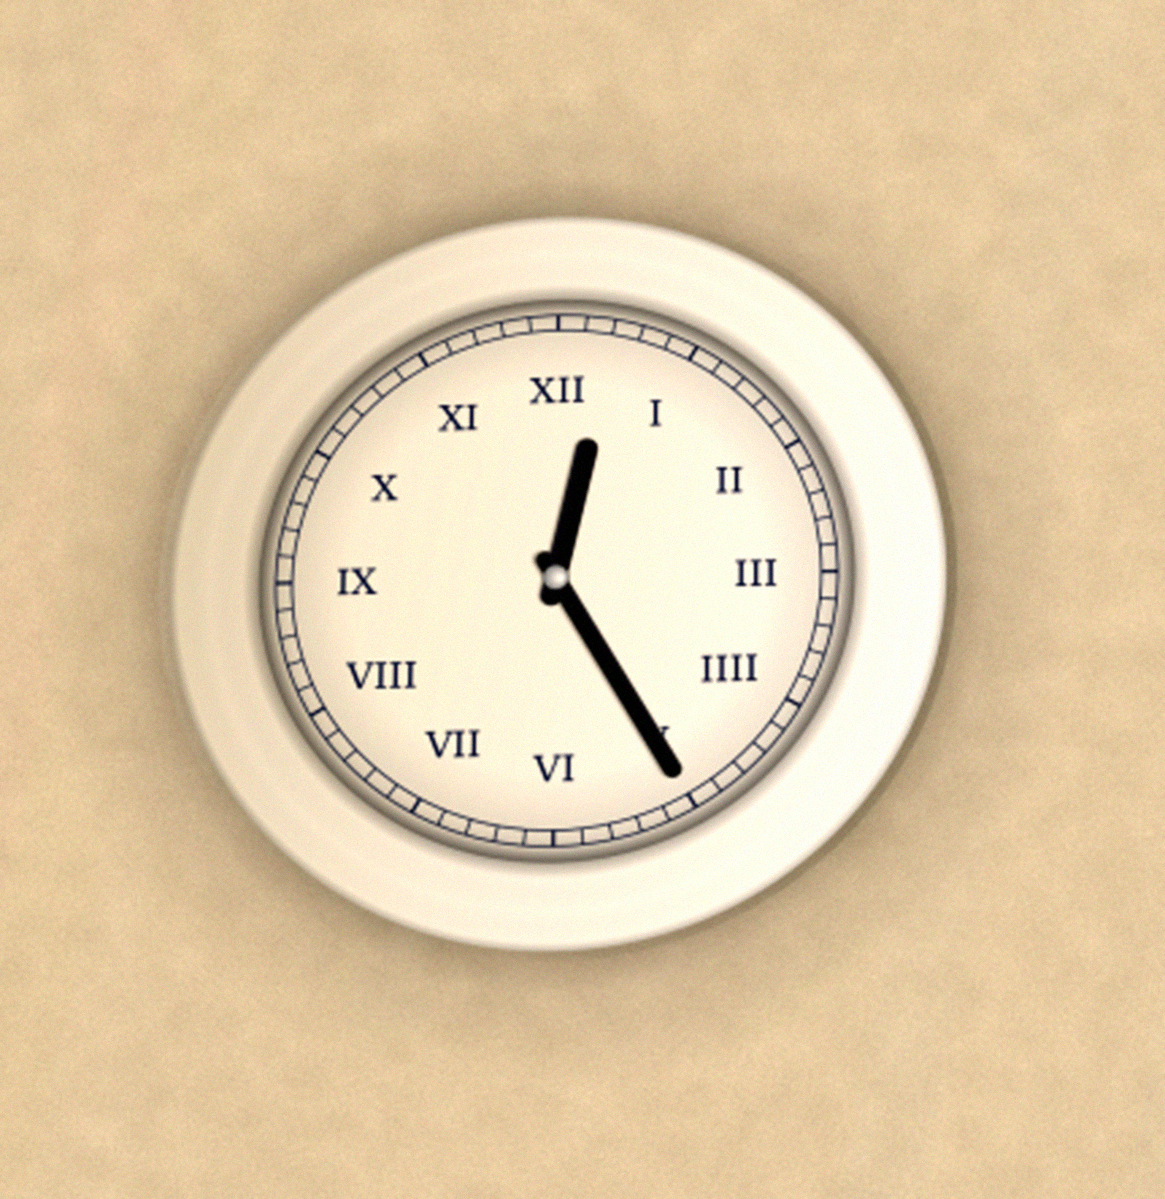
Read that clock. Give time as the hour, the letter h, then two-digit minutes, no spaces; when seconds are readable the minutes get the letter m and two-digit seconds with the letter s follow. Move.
12h25
